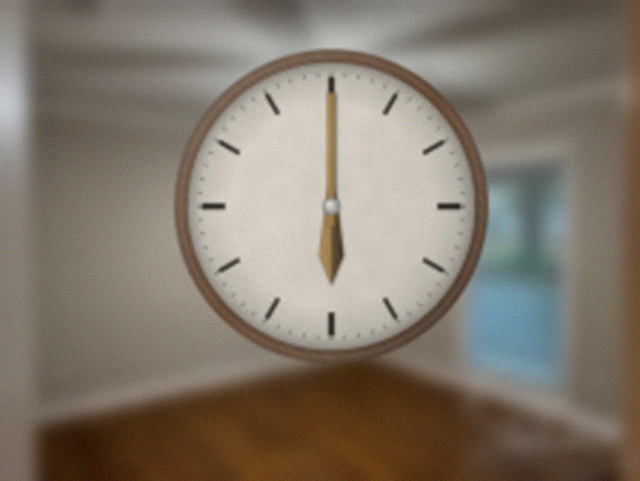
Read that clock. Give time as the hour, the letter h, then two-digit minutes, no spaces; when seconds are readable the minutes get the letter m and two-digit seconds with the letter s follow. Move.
6h00
